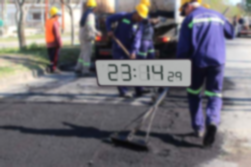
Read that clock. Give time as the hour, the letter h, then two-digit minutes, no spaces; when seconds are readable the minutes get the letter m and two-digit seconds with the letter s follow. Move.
23h14
